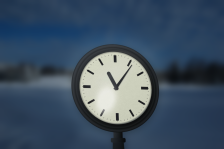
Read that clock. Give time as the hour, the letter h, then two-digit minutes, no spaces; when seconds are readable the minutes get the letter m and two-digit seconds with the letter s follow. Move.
11h06
